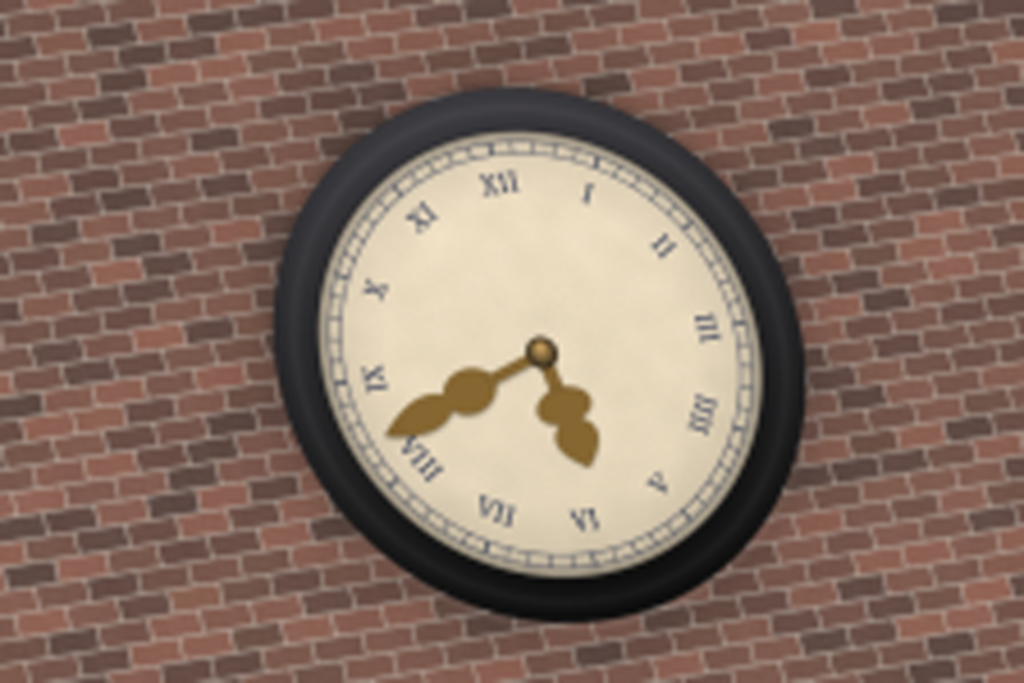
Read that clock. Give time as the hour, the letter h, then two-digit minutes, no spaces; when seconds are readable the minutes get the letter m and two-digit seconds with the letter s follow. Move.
5h42
